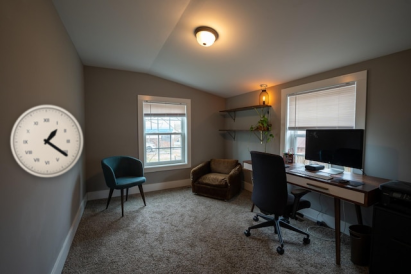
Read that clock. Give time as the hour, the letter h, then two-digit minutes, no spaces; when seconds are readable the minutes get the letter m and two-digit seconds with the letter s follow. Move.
1h21
